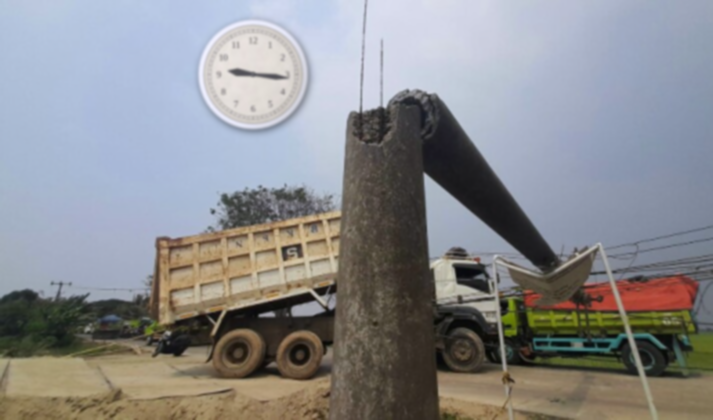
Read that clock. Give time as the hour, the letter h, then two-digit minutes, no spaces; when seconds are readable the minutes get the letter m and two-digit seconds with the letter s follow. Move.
9h16
